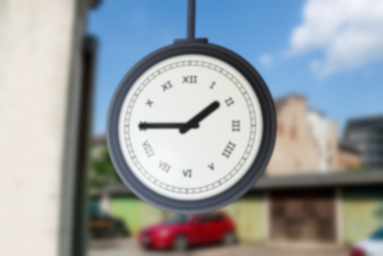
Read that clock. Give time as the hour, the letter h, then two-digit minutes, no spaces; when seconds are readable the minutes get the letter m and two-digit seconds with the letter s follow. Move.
1h45
